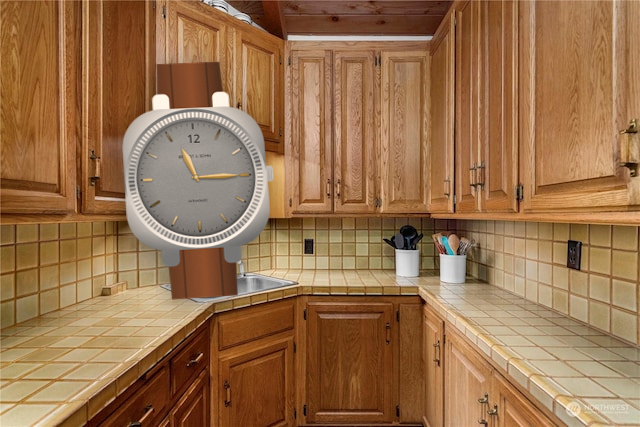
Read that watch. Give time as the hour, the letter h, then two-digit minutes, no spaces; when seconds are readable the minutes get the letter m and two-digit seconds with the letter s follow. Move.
11h15
